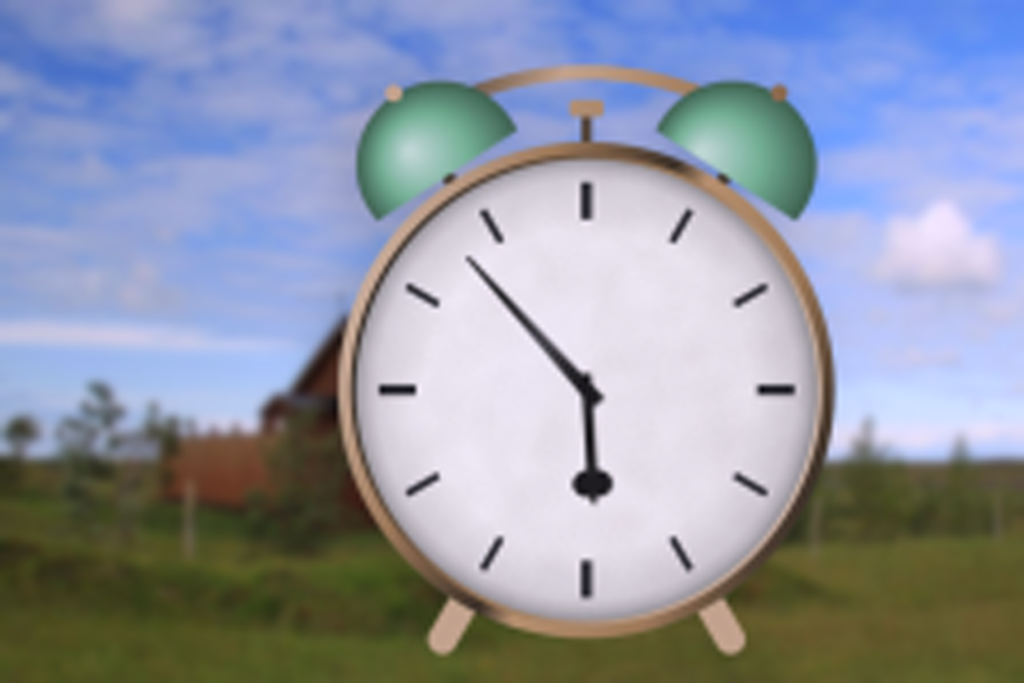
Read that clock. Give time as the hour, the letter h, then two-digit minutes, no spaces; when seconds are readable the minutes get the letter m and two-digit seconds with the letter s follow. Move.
5h53
